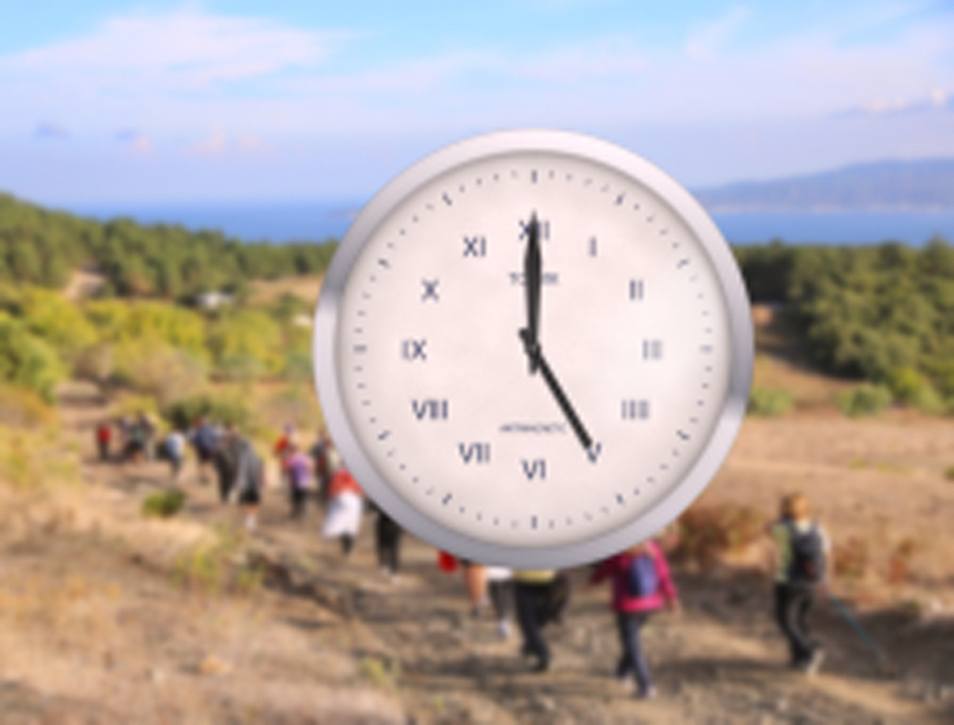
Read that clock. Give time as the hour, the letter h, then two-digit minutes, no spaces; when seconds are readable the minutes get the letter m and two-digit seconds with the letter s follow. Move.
5h00
